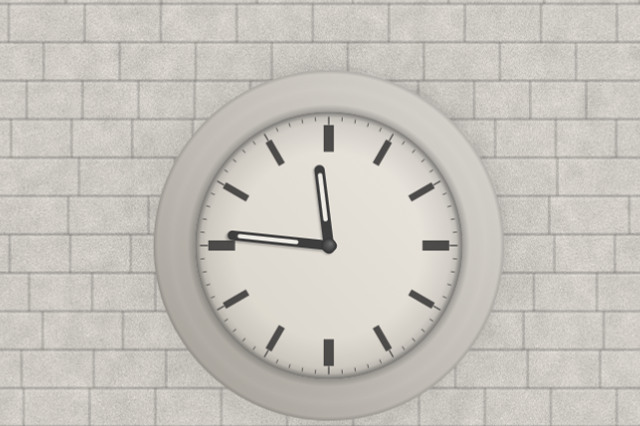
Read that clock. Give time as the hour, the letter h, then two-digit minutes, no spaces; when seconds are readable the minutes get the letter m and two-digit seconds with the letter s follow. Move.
11h46
